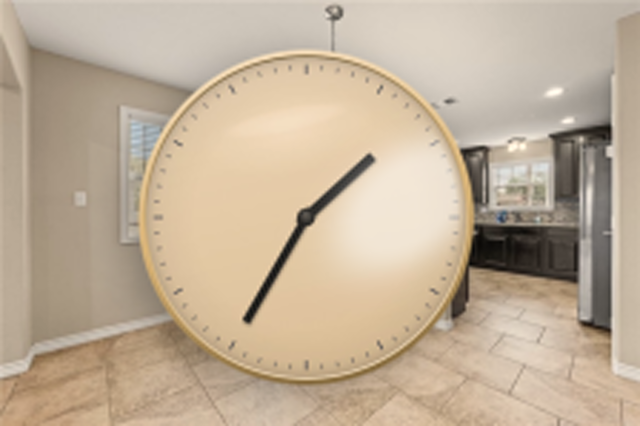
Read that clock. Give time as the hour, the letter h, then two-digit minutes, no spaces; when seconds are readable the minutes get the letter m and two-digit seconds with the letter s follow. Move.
1h35
